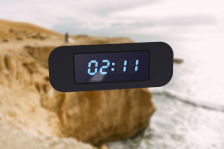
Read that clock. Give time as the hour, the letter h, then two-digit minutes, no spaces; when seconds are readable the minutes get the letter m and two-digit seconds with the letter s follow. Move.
2h11
